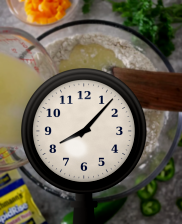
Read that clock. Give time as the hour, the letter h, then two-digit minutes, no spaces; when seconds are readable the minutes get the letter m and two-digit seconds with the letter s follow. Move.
8h07
